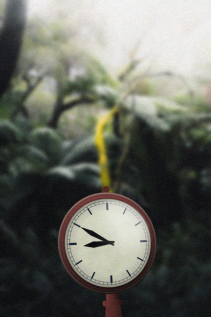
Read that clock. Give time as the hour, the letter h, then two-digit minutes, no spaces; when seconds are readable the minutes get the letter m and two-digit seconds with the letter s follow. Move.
8h50
